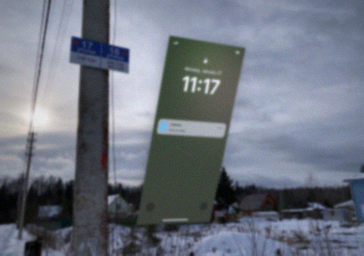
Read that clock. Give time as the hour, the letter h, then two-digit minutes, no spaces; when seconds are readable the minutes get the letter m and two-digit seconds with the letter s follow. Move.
11h17
